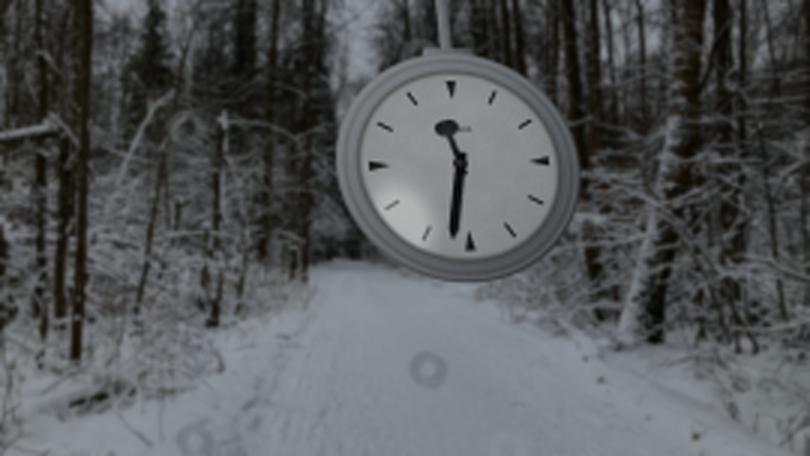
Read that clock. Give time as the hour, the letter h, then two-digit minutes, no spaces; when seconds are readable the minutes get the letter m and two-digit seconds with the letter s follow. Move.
11h32
